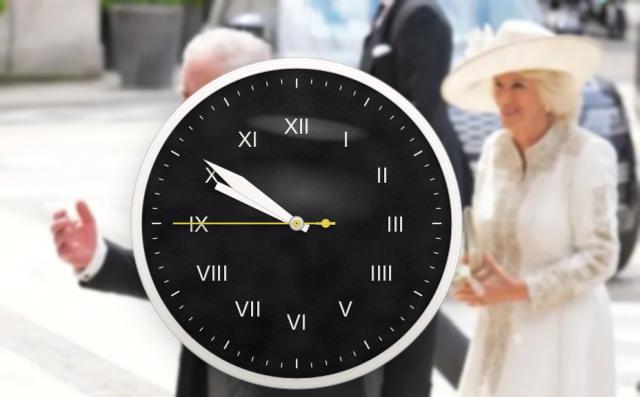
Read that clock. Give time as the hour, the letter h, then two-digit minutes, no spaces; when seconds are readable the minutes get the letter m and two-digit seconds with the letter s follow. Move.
9h50m45s
